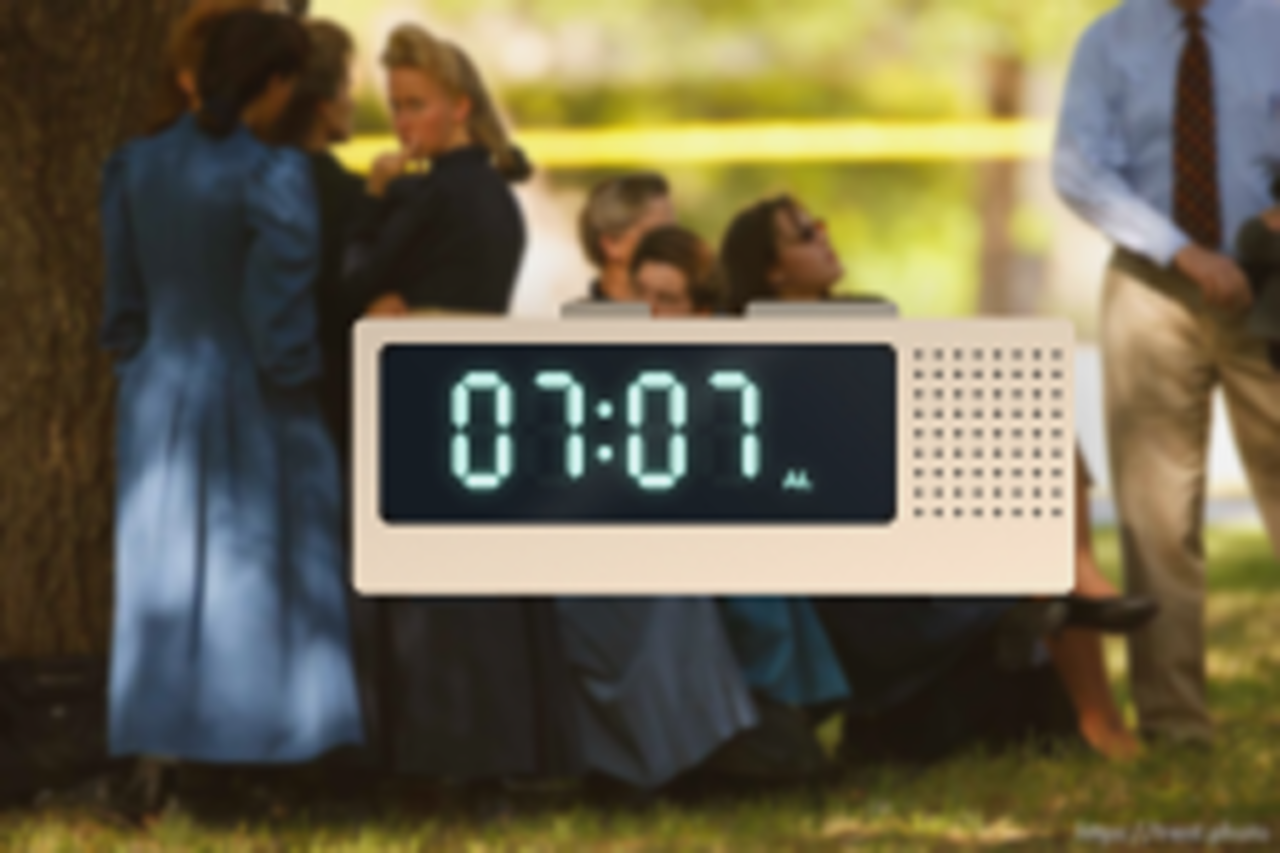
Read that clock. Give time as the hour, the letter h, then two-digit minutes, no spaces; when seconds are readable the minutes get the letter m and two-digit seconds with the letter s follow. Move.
7h07
